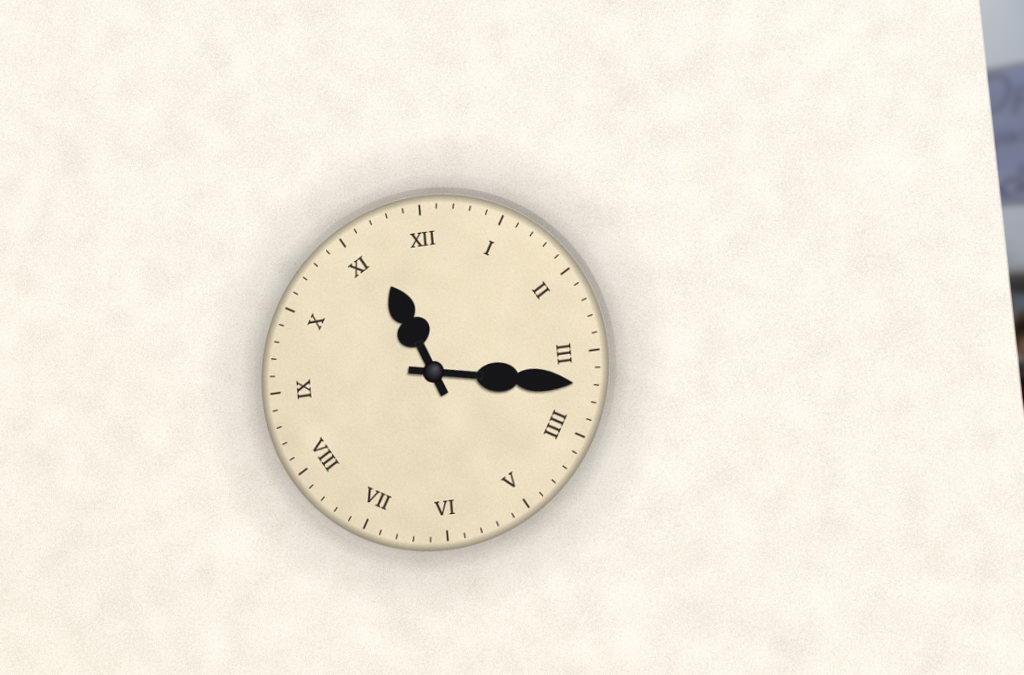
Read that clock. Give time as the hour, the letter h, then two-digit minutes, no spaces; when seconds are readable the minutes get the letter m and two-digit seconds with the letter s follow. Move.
11h17
